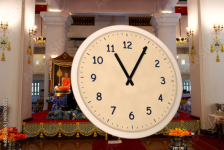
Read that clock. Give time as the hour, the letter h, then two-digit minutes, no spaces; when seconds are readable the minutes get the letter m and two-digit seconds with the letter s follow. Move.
11h05
